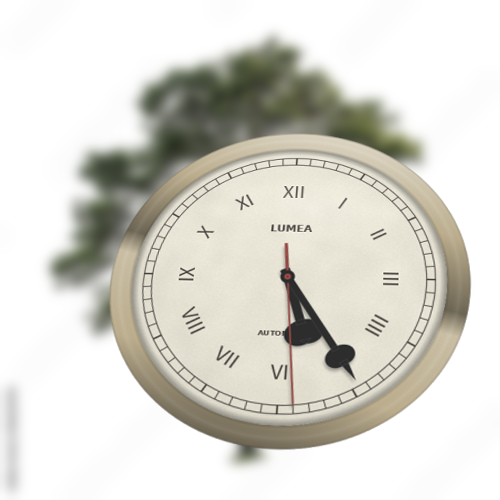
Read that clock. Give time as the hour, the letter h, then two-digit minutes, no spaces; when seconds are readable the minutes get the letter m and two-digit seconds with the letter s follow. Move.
5h24m29s
